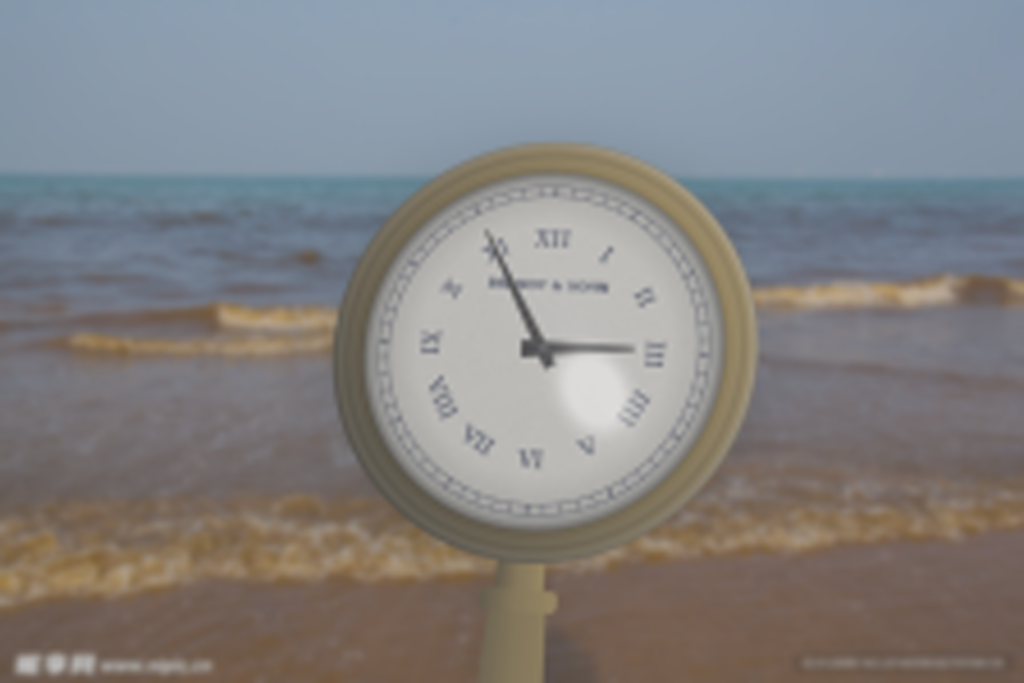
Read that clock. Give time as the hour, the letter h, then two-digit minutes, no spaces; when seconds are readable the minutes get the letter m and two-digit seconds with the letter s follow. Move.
2h55
